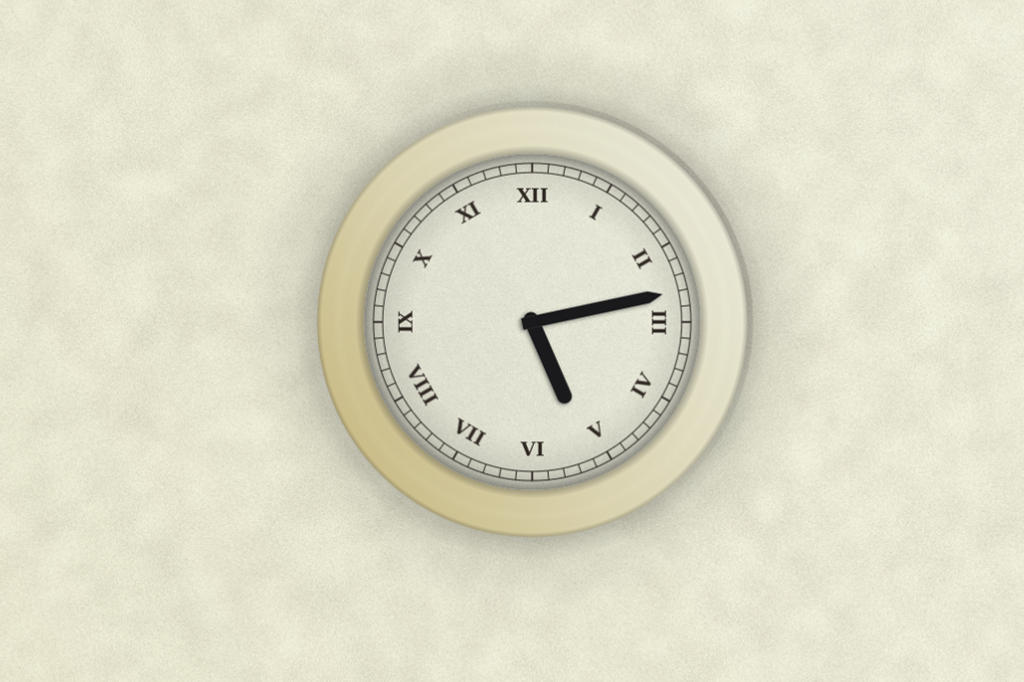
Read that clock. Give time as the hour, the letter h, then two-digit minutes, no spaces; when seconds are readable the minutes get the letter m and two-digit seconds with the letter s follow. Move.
5h13
